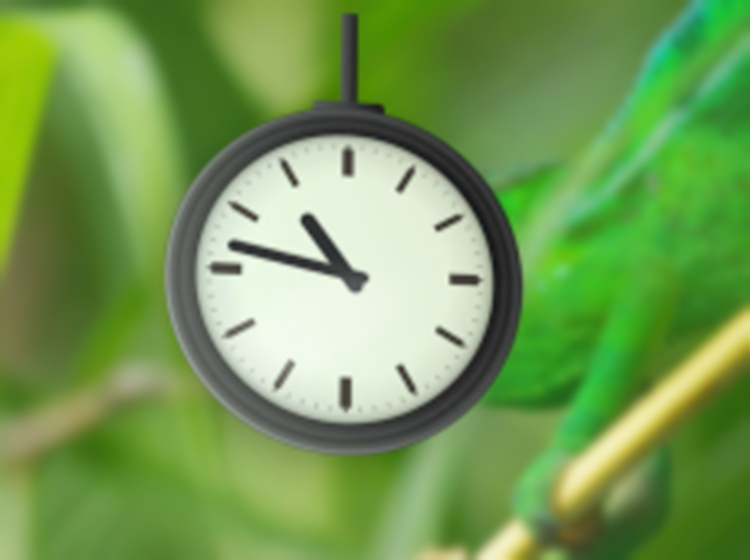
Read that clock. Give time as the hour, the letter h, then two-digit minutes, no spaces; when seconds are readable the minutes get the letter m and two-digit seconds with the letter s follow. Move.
10h47
